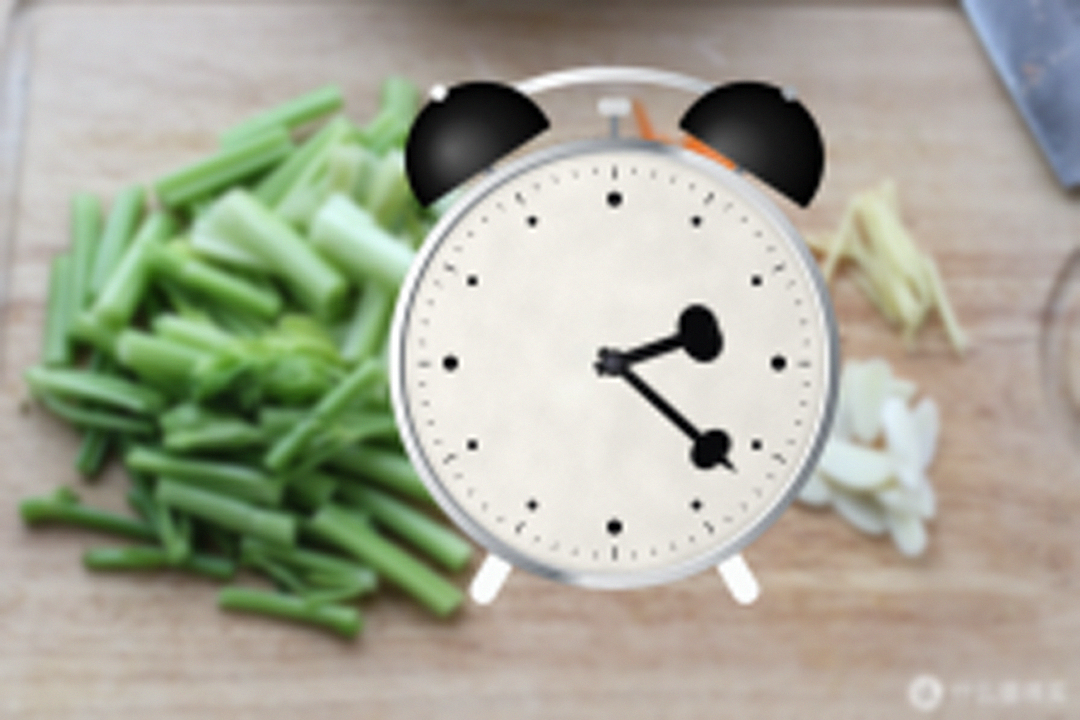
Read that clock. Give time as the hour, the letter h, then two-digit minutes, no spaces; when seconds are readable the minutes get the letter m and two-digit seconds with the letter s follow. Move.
2h22
